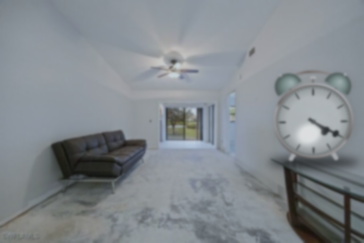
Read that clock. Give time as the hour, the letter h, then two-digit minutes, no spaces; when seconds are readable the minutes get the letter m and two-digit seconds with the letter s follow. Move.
4h20
